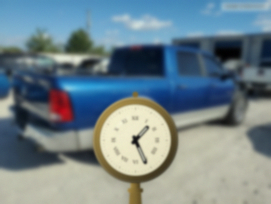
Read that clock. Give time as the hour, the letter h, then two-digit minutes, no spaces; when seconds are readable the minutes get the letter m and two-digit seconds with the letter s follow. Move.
1h26
